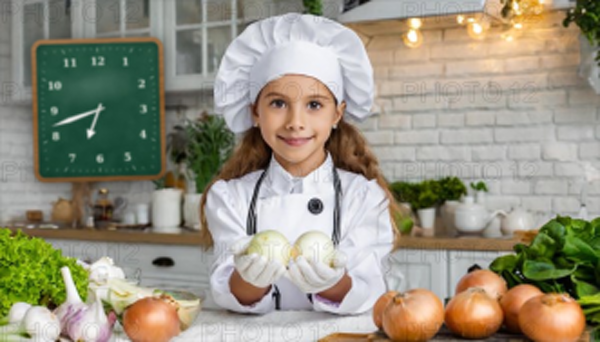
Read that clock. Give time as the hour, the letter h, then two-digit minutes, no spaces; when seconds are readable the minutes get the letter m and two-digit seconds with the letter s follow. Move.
6h42
